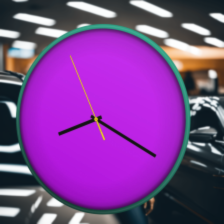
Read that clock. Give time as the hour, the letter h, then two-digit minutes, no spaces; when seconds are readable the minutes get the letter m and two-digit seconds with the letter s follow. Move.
8h19m56s
